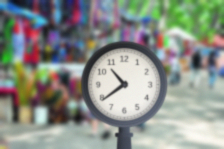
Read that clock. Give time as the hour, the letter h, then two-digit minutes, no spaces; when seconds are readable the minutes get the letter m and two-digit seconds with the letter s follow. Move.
10h39
